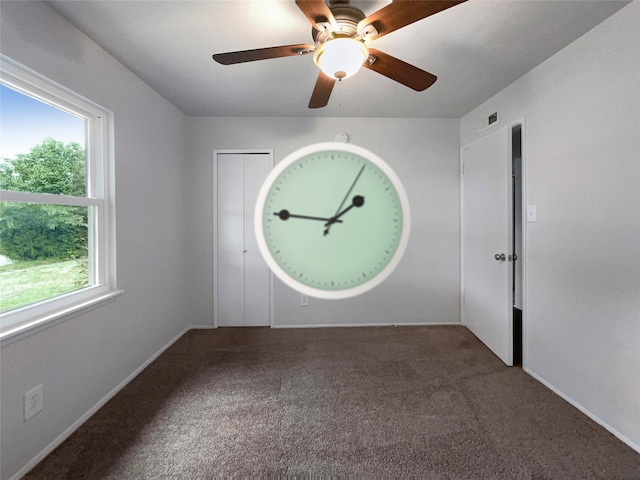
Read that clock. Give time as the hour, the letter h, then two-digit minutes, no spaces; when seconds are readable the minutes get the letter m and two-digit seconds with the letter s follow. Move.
1h46m05s
